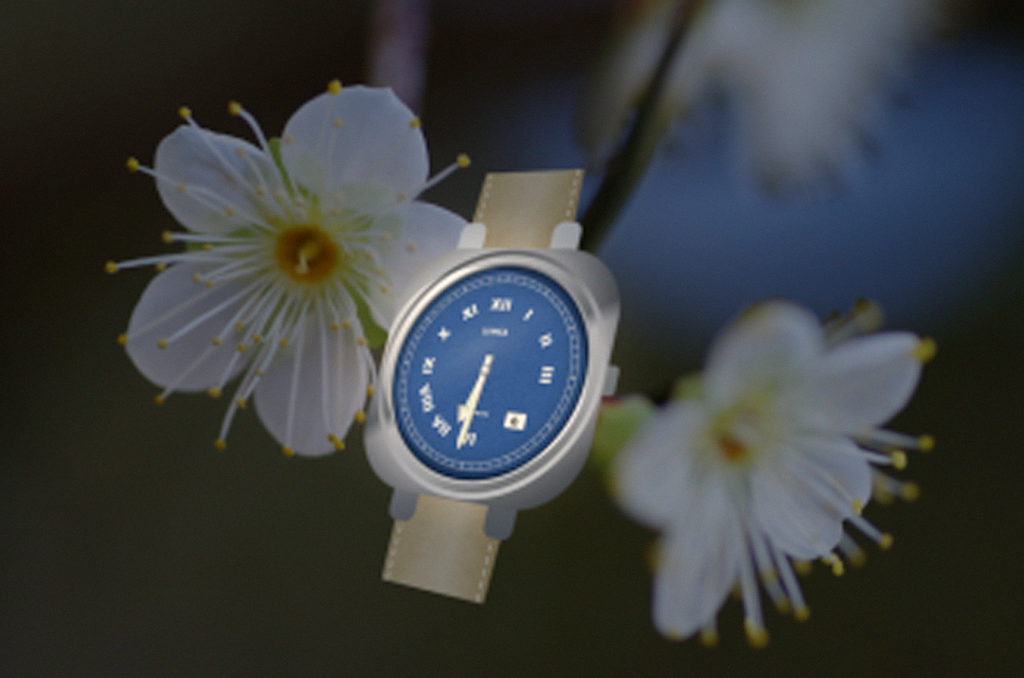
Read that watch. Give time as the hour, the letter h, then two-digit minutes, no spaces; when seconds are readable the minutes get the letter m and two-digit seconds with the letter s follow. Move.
6h31
